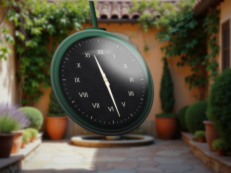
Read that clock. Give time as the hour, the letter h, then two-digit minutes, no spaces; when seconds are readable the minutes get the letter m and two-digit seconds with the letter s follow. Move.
11h28
